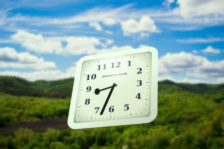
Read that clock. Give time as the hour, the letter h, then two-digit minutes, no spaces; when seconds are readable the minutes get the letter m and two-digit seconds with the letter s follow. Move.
8h33
